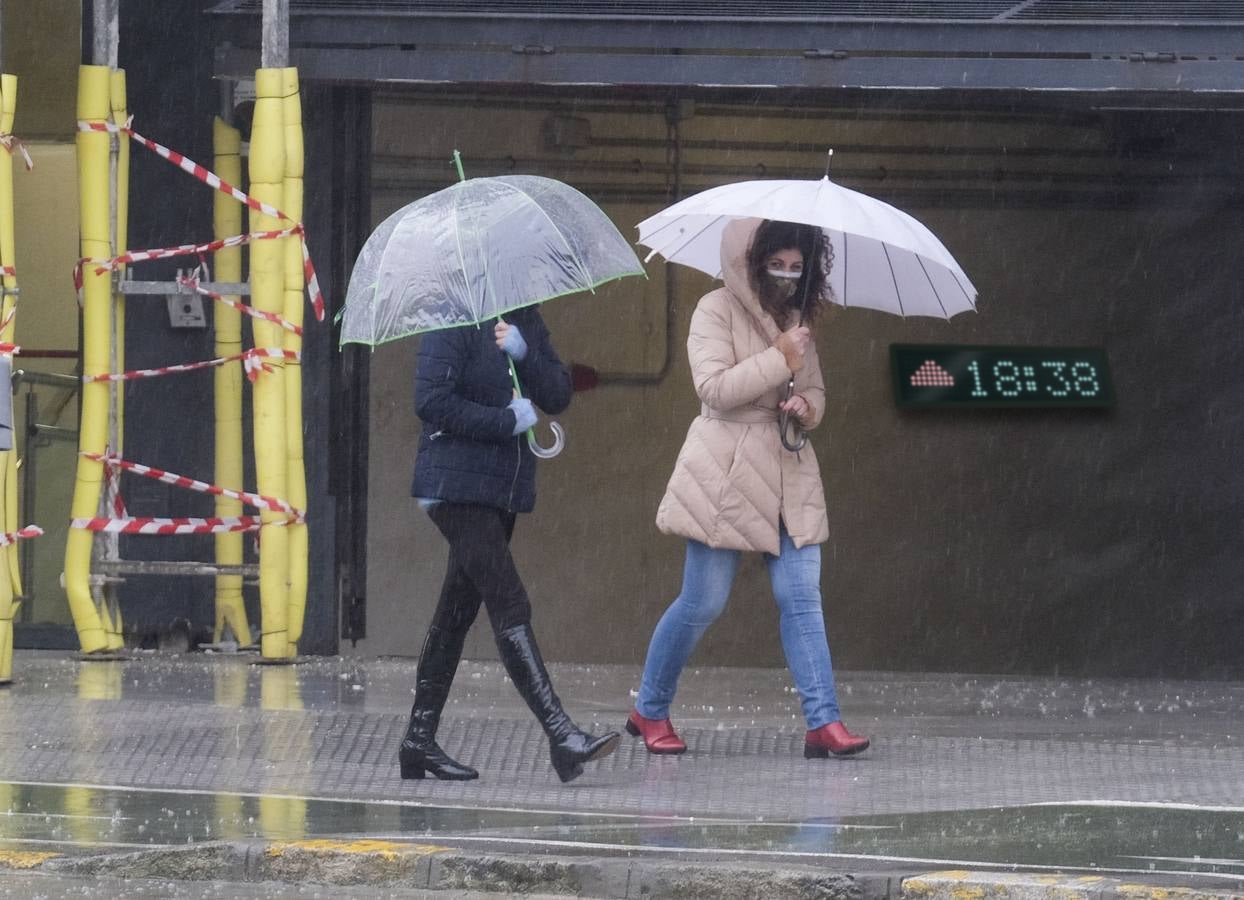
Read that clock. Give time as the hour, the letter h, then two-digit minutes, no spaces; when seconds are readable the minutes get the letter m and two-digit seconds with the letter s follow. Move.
18h38
